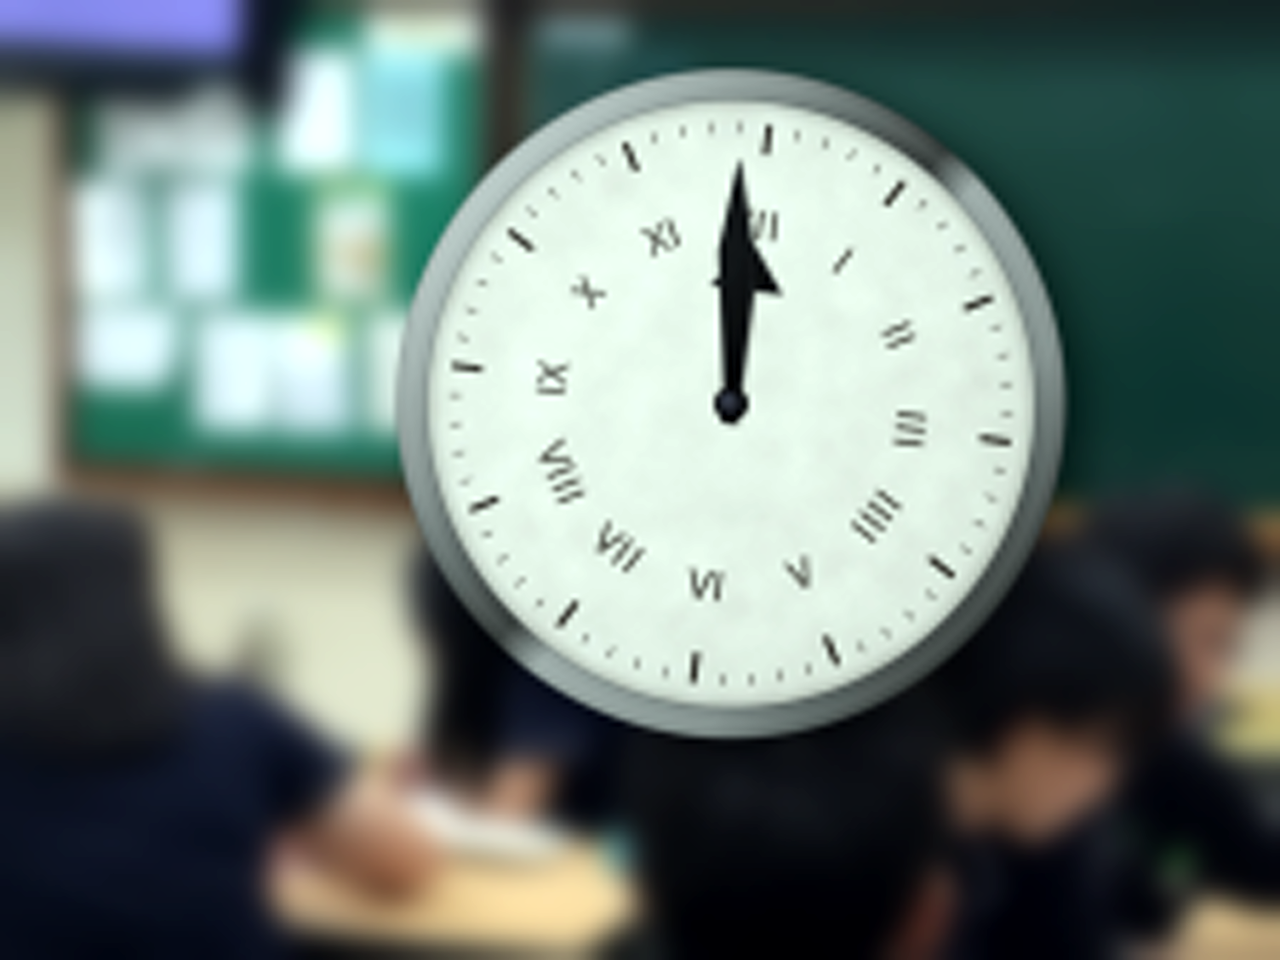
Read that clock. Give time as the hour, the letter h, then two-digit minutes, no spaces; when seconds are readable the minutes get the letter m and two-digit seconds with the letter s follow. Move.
11h59
